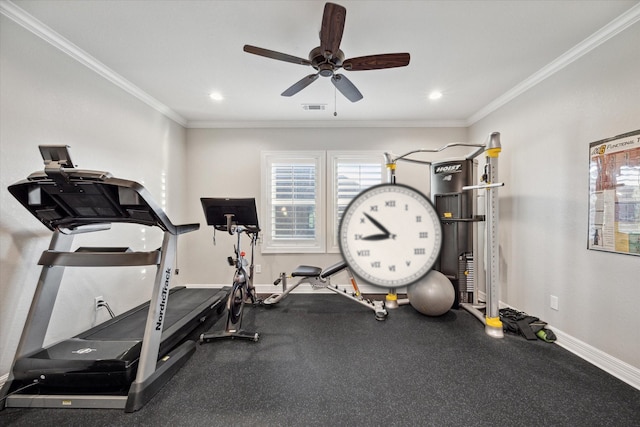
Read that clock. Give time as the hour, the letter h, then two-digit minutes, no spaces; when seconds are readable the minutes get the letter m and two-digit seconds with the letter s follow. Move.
8h52
